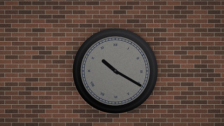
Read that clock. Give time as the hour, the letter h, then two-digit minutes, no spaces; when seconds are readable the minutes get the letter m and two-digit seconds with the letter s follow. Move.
10h20
